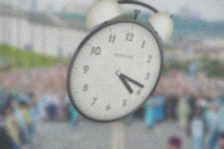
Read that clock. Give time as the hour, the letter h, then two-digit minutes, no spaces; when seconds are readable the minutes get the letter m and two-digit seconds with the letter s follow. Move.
4h18
